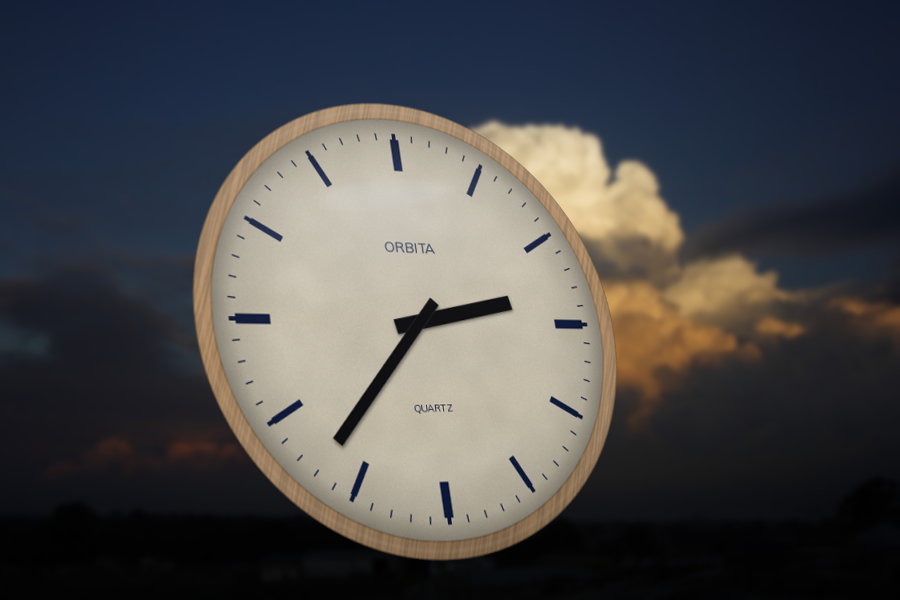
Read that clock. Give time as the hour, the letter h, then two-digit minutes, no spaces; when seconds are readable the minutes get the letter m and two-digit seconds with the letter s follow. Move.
2h37
